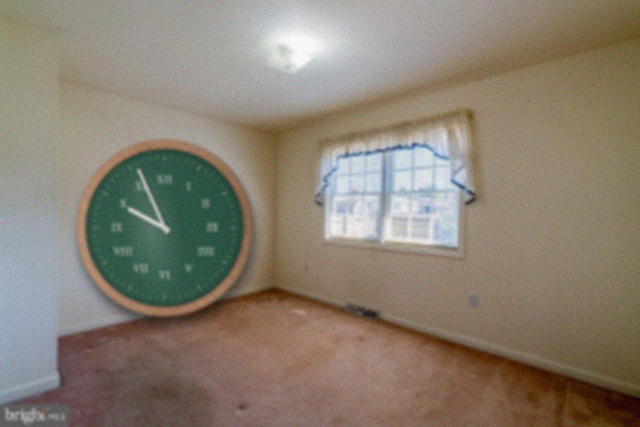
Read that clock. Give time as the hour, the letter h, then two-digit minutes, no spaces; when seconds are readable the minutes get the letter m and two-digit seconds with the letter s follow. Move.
9h56
